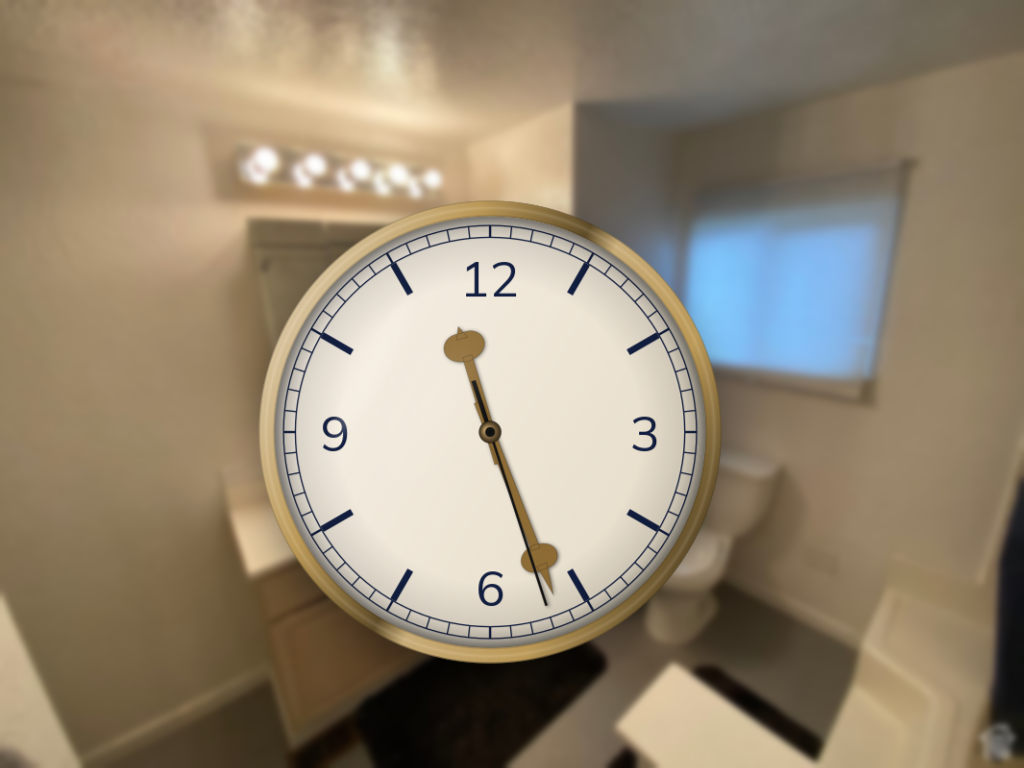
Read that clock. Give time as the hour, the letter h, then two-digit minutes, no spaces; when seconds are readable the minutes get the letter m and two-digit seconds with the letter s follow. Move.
11h26m27s
